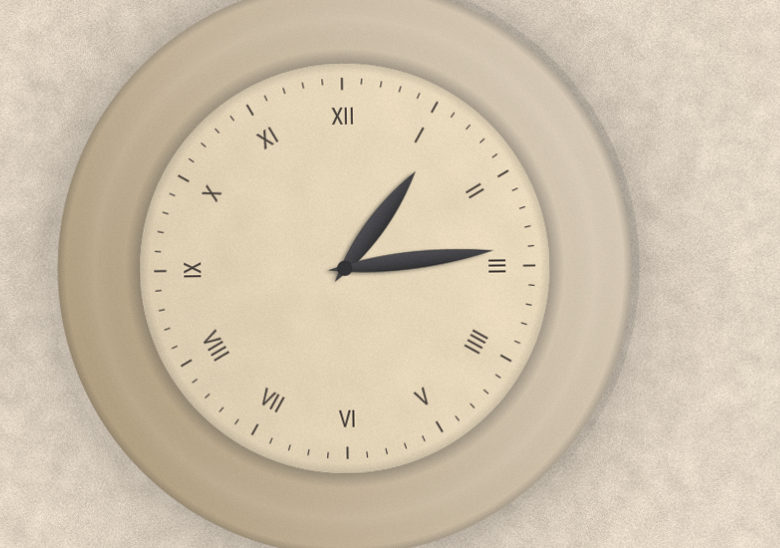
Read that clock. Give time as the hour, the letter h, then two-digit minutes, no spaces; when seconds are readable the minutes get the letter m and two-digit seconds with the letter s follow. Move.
1h14
